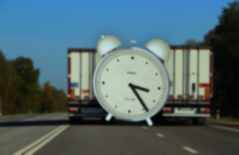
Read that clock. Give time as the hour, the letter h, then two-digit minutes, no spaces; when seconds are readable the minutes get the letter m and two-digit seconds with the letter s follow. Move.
3h24
